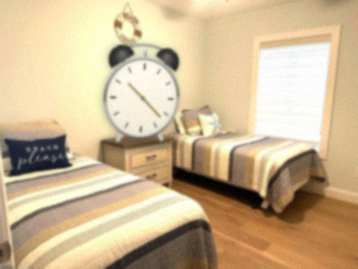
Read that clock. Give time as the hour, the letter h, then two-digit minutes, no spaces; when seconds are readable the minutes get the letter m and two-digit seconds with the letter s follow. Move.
10h22
